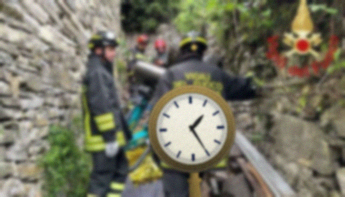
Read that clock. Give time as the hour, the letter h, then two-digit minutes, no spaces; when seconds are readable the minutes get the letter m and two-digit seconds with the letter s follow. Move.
1h25
